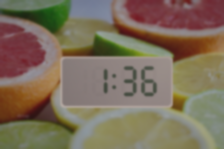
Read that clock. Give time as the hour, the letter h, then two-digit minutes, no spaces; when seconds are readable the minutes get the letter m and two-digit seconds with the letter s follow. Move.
1h36
